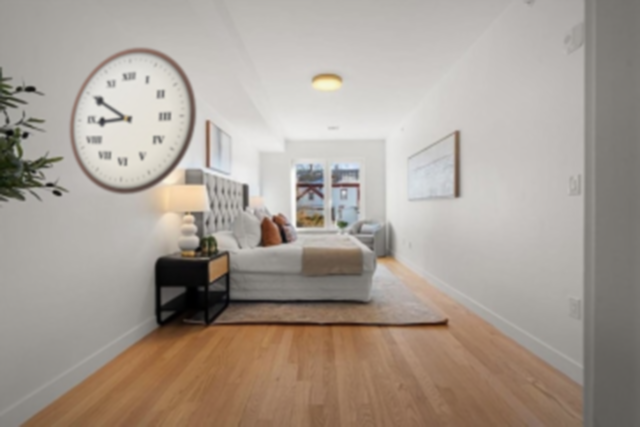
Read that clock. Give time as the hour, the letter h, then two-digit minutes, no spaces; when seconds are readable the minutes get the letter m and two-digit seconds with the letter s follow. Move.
8h50
